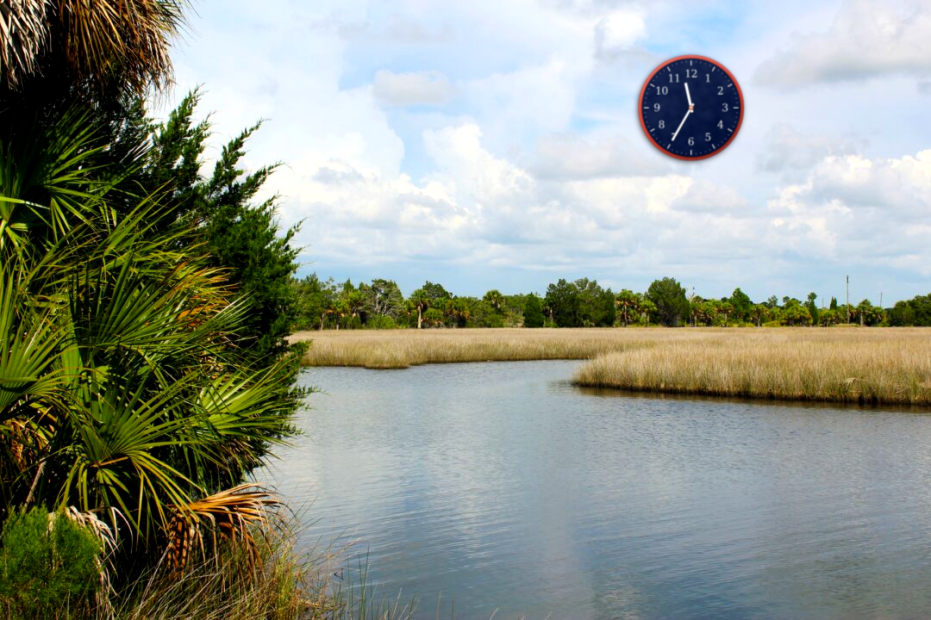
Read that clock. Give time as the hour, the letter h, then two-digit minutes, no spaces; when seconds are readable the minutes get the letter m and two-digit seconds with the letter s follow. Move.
11h35
